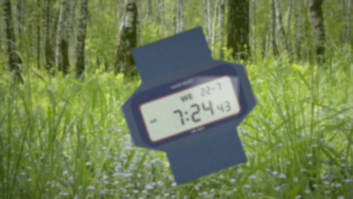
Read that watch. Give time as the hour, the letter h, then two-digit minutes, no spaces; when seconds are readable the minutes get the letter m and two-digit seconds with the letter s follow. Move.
7h24
